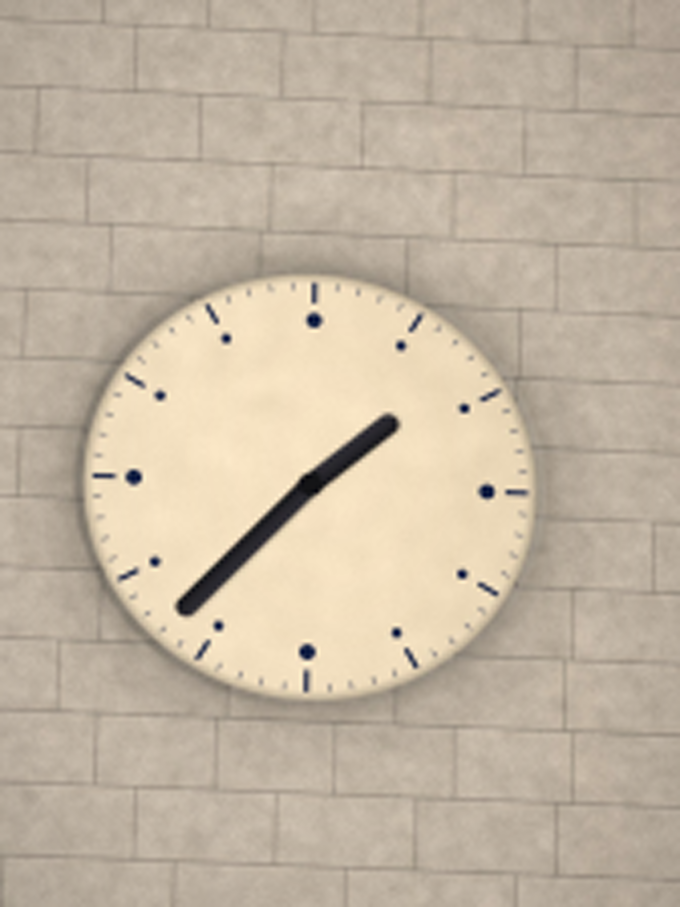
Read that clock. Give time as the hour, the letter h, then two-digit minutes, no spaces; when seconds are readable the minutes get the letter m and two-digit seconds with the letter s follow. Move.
1h37
